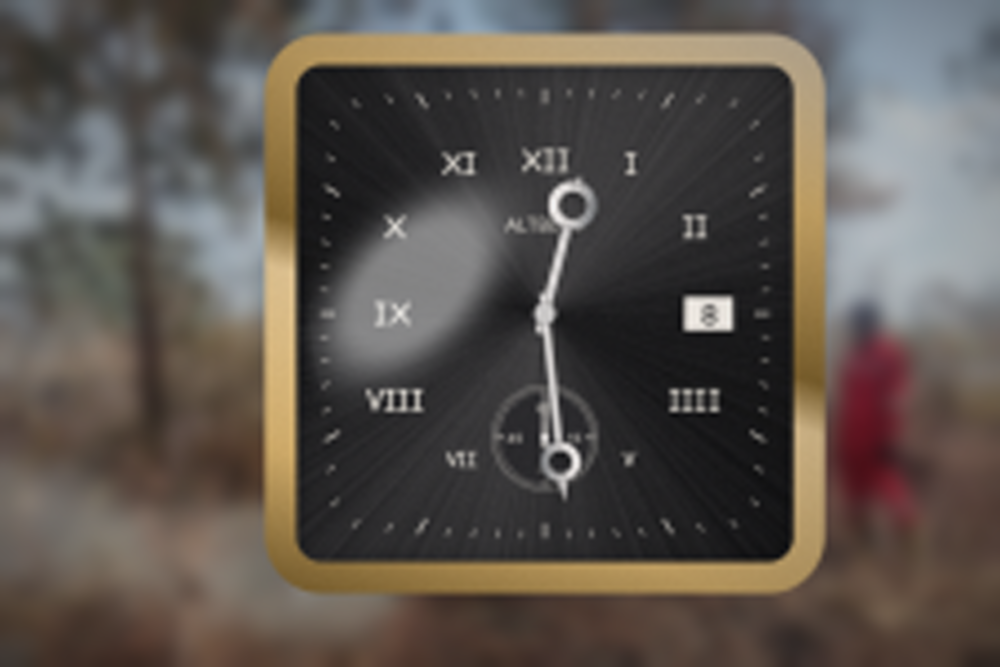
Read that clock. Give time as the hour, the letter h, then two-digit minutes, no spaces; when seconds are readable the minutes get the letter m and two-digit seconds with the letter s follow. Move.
12h29
